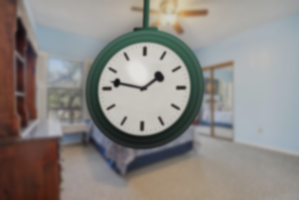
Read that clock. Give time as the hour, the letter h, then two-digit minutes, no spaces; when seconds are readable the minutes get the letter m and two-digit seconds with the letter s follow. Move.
1h47
